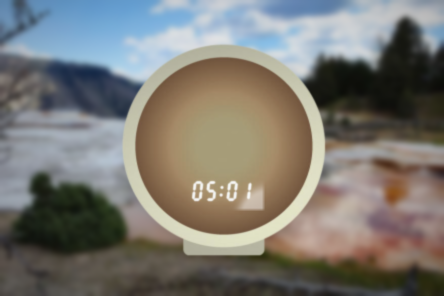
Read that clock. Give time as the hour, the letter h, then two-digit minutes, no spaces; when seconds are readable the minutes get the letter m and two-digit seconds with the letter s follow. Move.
5h01
